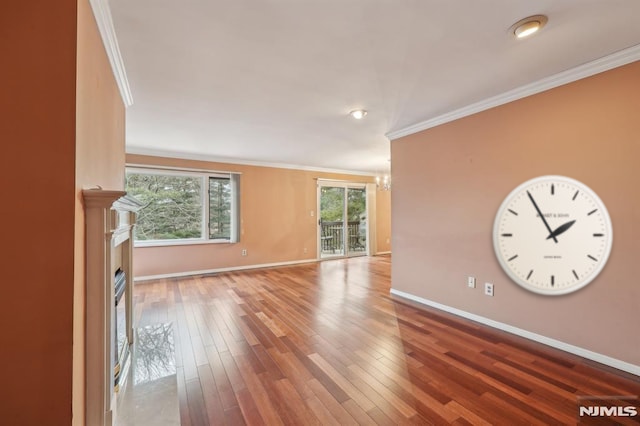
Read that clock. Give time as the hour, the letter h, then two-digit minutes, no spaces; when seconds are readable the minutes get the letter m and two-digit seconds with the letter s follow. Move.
1h55
